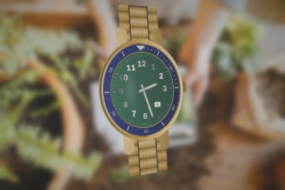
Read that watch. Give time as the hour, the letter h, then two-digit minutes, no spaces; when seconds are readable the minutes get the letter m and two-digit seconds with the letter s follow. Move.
2h27
